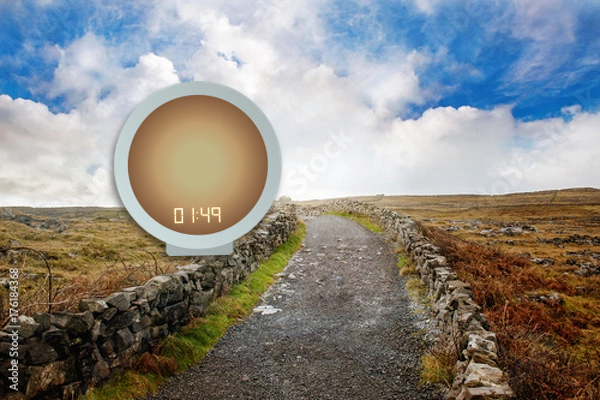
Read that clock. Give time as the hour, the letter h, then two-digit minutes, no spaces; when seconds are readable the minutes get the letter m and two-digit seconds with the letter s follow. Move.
1h49
